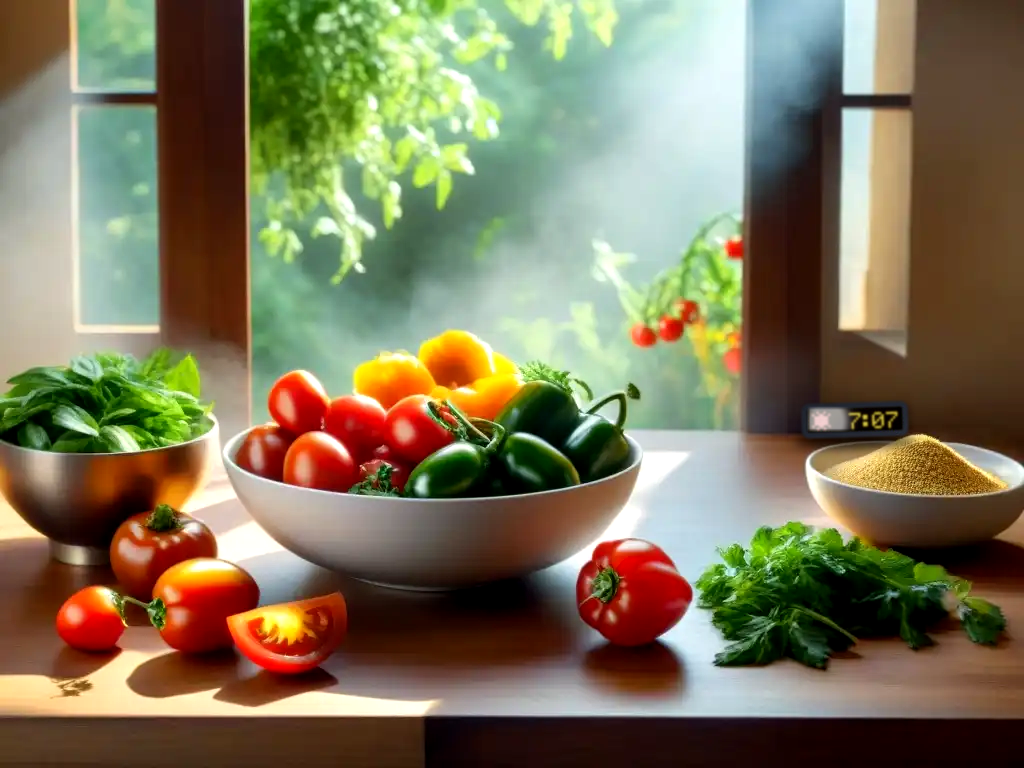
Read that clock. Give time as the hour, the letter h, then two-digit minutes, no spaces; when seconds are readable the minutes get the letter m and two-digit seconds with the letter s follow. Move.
7h07
